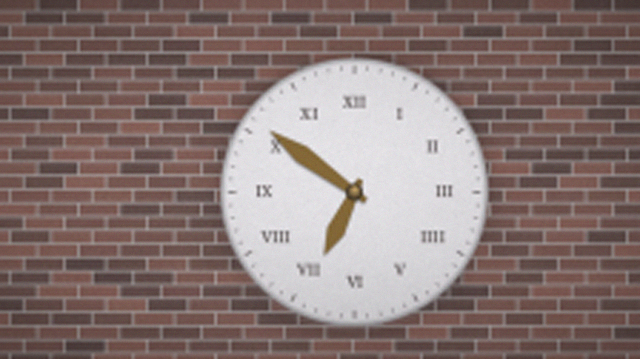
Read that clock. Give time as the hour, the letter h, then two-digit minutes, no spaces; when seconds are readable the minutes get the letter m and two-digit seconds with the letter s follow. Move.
6h51
